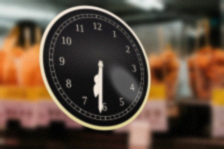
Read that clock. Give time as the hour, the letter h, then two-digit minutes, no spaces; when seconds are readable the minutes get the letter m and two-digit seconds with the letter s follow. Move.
6h31
